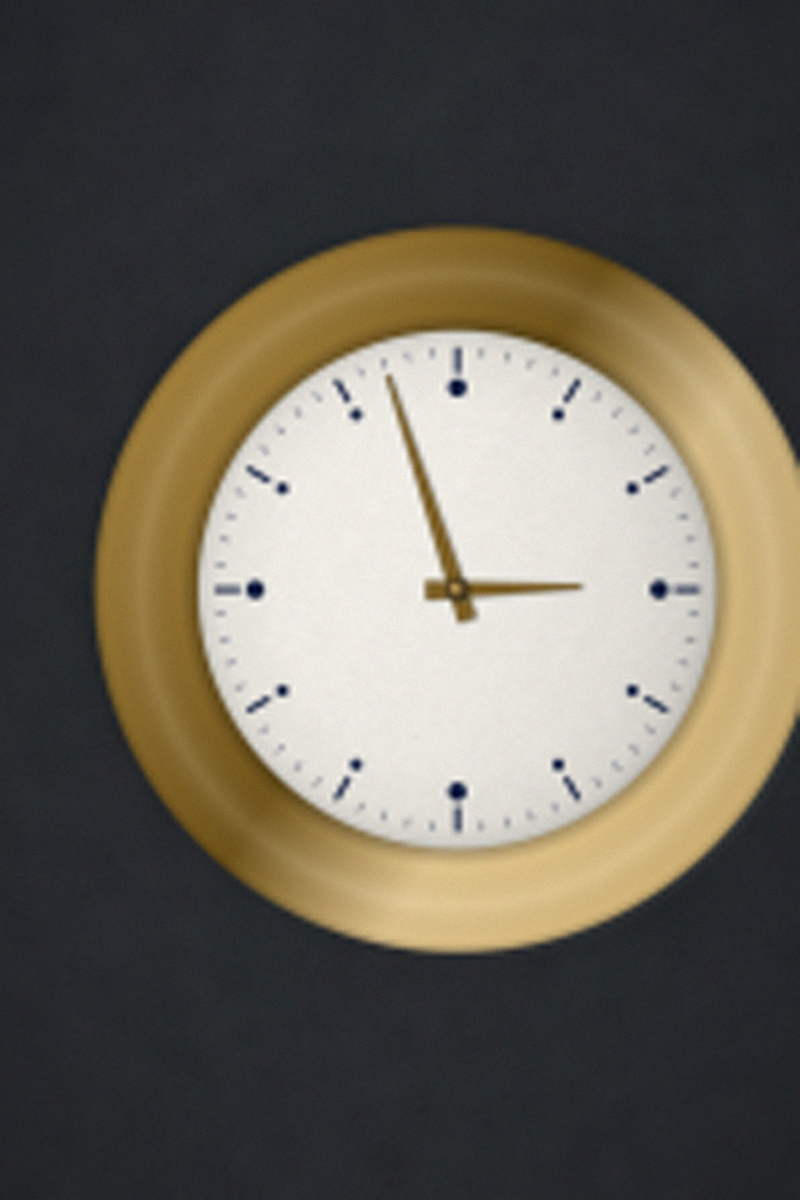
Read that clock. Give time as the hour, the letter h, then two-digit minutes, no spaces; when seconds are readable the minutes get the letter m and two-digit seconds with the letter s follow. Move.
2h57
